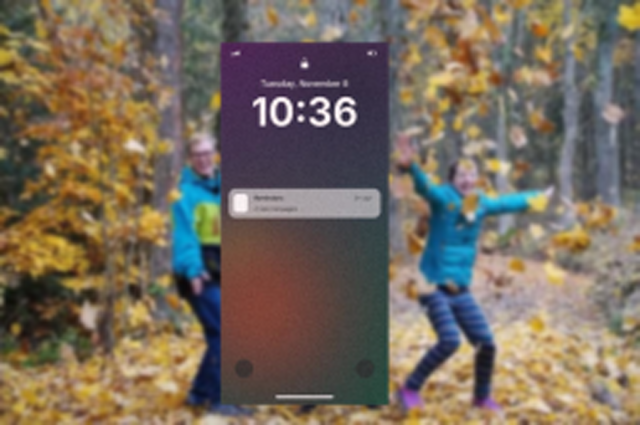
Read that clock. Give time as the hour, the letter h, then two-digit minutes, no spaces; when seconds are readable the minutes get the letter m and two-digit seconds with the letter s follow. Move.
10h36
